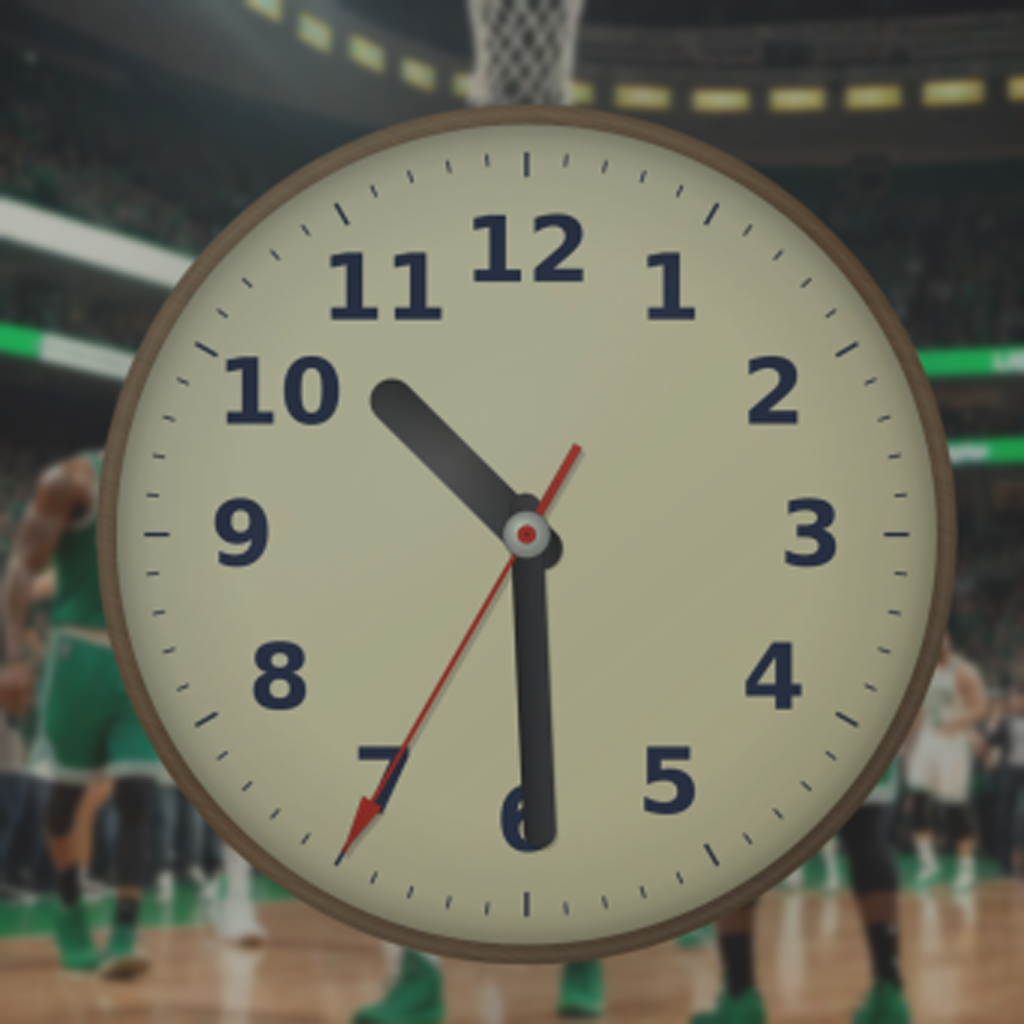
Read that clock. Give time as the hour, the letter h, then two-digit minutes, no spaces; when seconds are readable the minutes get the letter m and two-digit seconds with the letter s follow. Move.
10h29m35s
